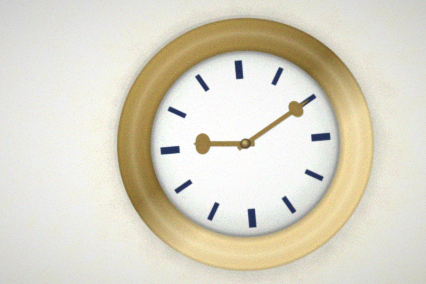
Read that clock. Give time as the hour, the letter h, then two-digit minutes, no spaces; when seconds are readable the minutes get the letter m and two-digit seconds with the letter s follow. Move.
9h10
